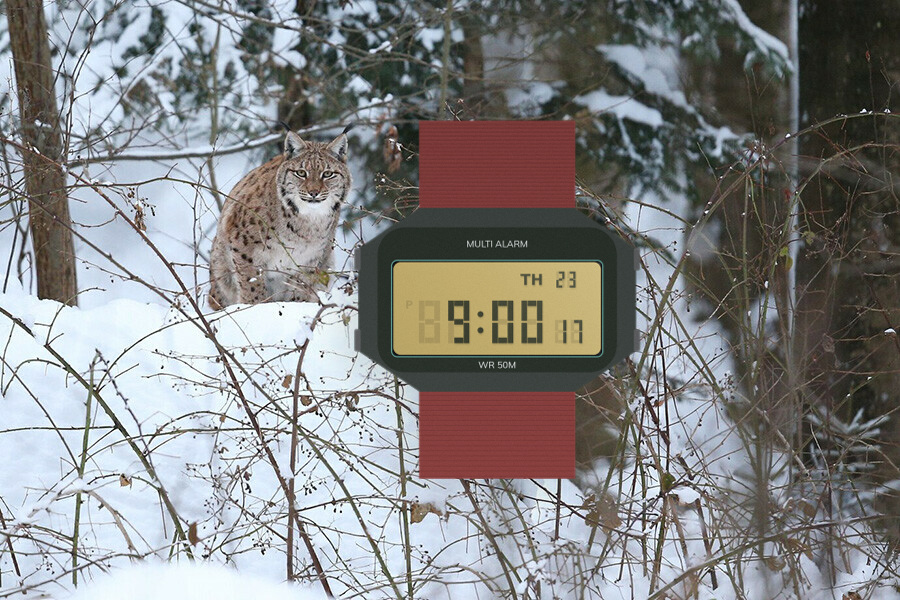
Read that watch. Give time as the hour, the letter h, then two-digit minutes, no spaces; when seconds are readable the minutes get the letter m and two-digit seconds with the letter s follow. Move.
9h00m17s
